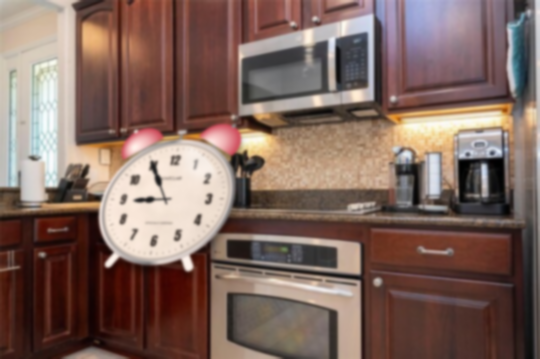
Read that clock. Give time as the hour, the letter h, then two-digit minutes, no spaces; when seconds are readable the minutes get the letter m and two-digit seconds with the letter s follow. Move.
8h55
